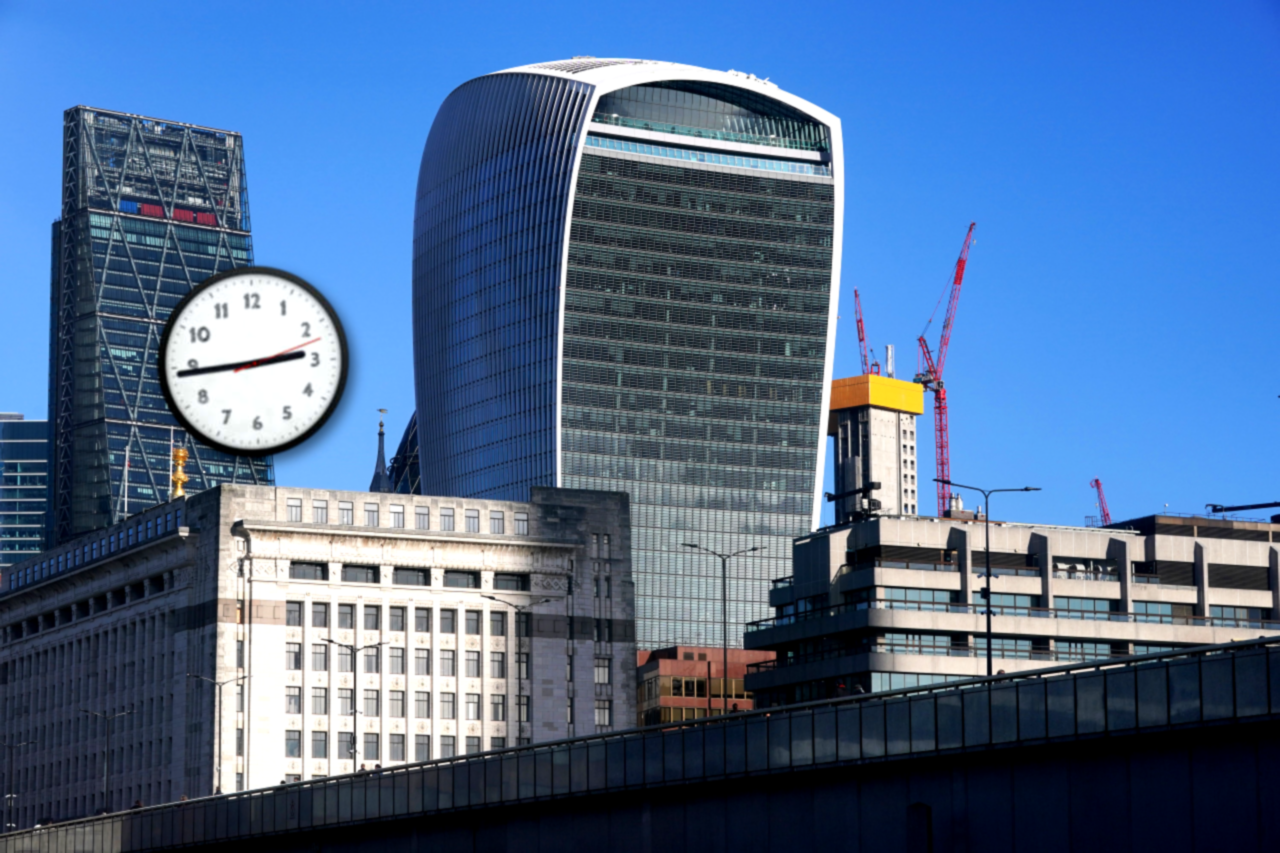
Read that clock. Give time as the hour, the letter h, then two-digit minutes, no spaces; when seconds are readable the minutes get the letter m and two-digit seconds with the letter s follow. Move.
2h44m12s
